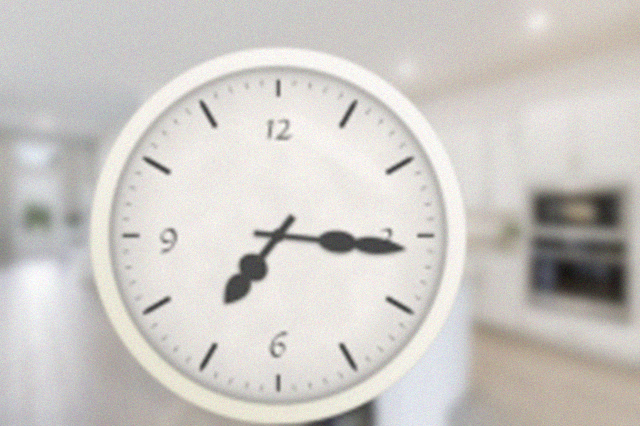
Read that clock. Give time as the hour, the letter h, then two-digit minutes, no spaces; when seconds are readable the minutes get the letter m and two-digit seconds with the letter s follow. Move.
7h16
